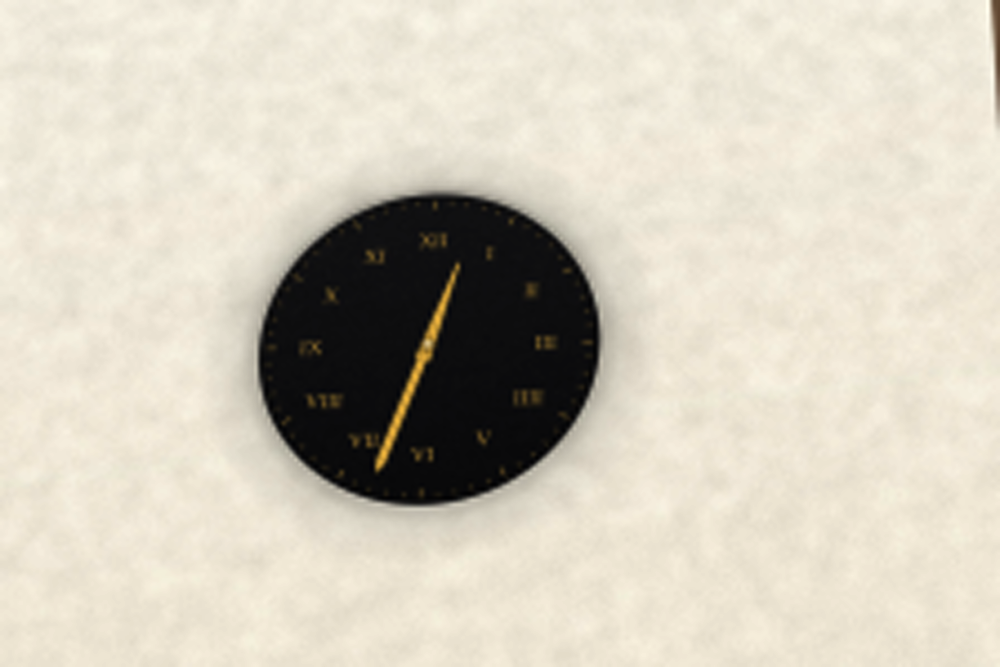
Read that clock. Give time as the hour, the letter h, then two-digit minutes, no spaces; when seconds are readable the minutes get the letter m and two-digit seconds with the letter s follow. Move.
12h33
